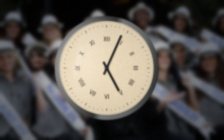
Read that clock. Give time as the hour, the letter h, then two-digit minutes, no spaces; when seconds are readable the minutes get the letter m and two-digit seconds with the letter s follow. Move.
5h04
